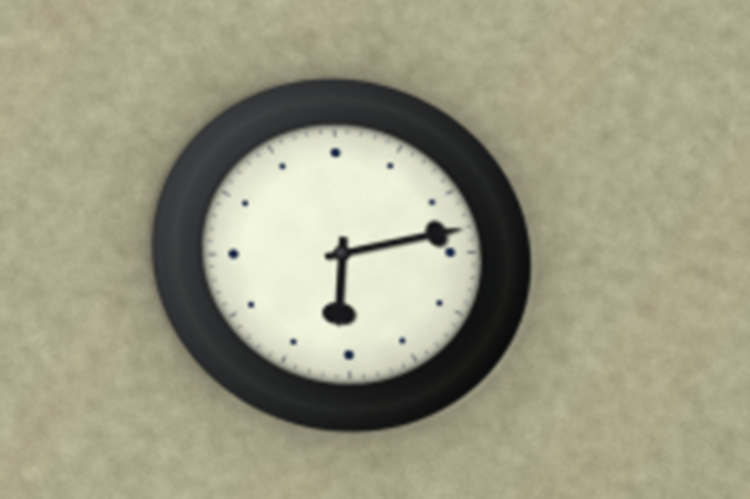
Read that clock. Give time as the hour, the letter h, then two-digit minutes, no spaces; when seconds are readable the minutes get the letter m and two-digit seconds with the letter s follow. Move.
6h13
